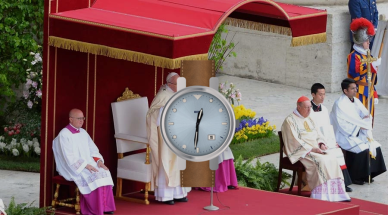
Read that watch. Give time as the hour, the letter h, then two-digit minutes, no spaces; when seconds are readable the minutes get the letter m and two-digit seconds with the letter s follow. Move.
12h31
